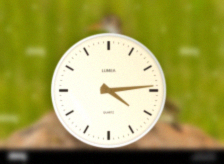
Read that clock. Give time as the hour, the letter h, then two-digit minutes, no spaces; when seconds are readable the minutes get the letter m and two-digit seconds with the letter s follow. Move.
4h14
